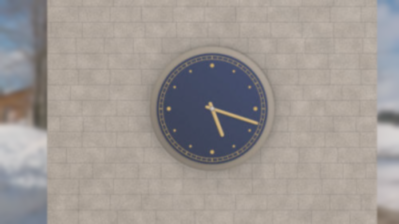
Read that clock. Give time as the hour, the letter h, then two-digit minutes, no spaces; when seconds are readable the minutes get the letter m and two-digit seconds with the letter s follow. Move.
5h18
